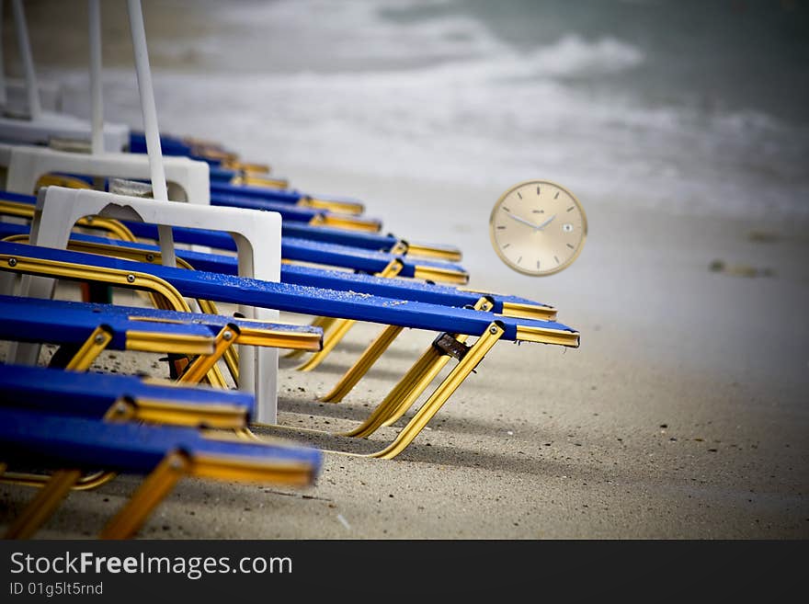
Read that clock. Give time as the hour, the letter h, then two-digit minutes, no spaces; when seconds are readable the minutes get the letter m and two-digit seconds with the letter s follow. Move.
1h49
